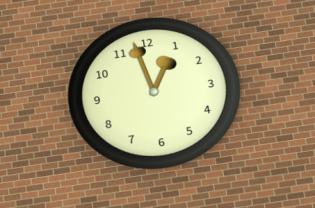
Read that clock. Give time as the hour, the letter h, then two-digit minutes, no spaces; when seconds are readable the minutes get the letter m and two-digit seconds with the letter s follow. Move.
12h58
